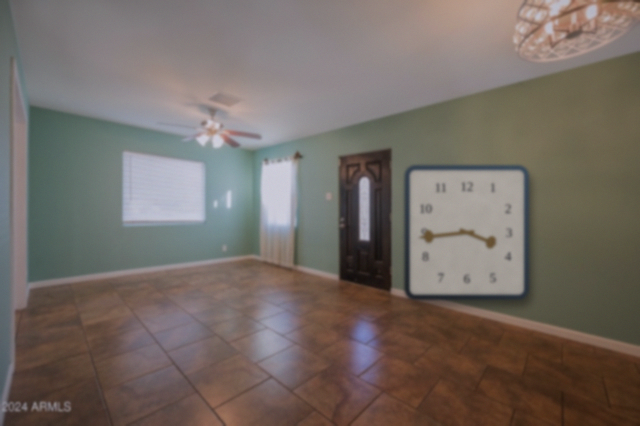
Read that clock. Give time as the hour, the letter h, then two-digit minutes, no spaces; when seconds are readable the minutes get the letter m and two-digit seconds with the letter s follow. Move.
3h44
